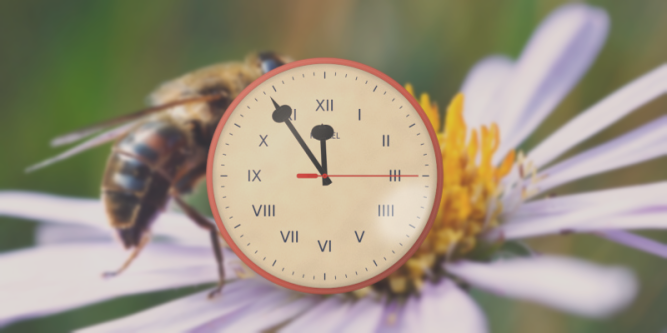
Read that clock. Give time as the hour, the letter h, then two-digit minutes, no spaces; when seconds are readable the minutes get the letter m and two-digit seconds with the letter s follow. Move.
11h54m15s
